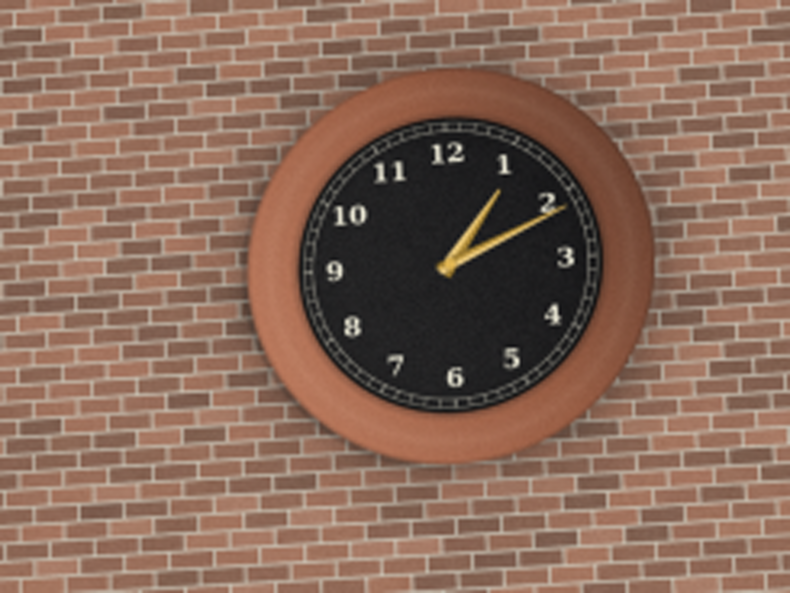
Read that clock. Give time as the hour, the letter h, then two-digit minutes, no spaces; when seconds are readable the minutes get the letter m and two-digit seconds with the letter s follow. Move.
1h11
